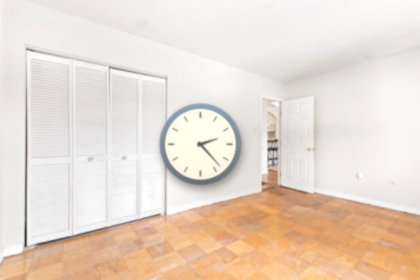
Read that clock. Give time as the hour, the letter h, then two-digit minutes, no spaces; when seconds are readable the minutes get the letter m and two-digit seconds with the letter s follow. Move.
2h23
